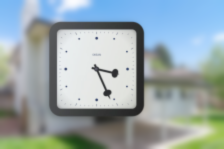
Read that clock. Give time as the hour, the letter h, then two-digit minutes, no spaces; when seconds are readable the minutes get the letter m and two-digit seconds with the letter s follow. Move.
3h26
